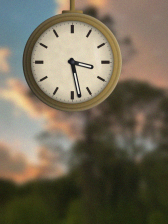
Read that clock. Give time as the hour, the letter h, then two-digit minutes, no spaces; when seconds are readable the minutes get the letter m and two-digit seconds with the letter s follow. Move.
3h28
